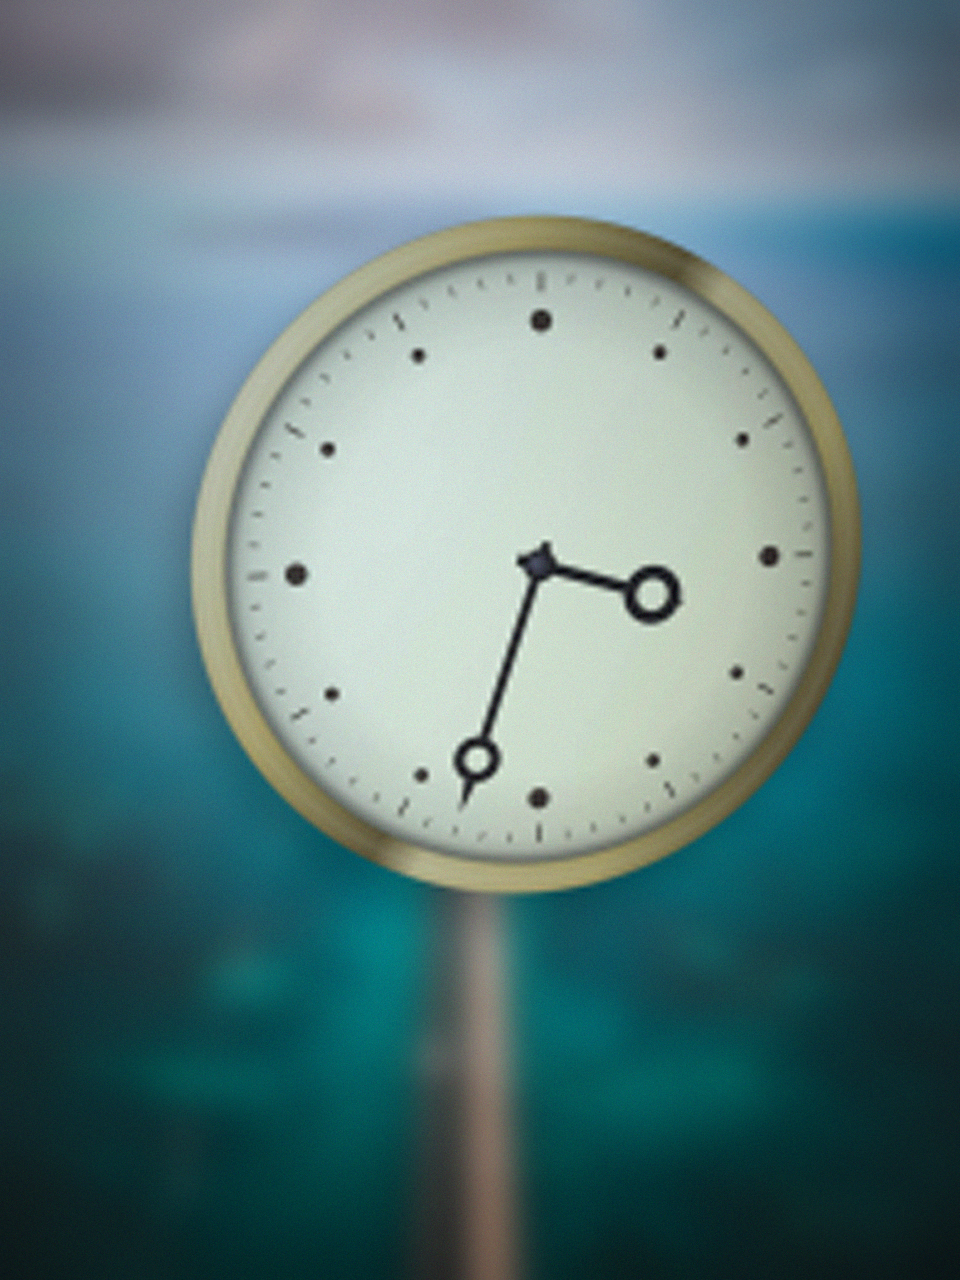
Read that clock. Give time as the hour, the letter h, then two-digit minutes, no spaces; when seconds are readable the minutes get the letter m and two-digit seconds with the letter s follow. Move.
3h33
